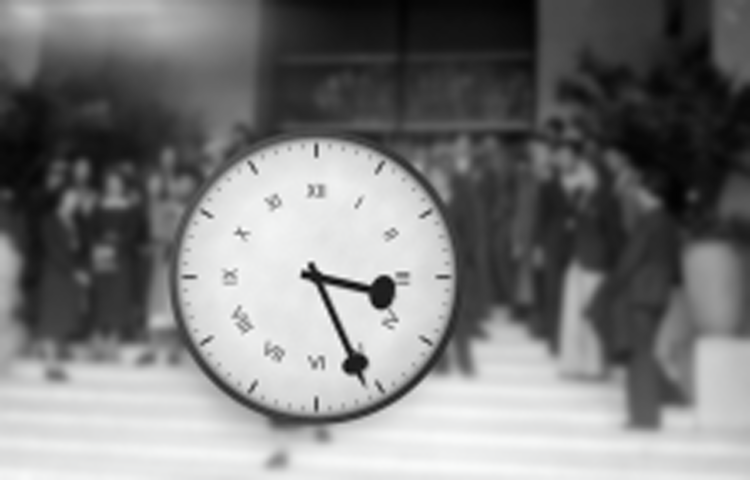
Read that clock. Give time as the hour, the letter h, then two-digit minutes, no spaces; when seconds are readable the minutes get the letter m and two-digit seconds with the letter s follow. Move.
3h26
